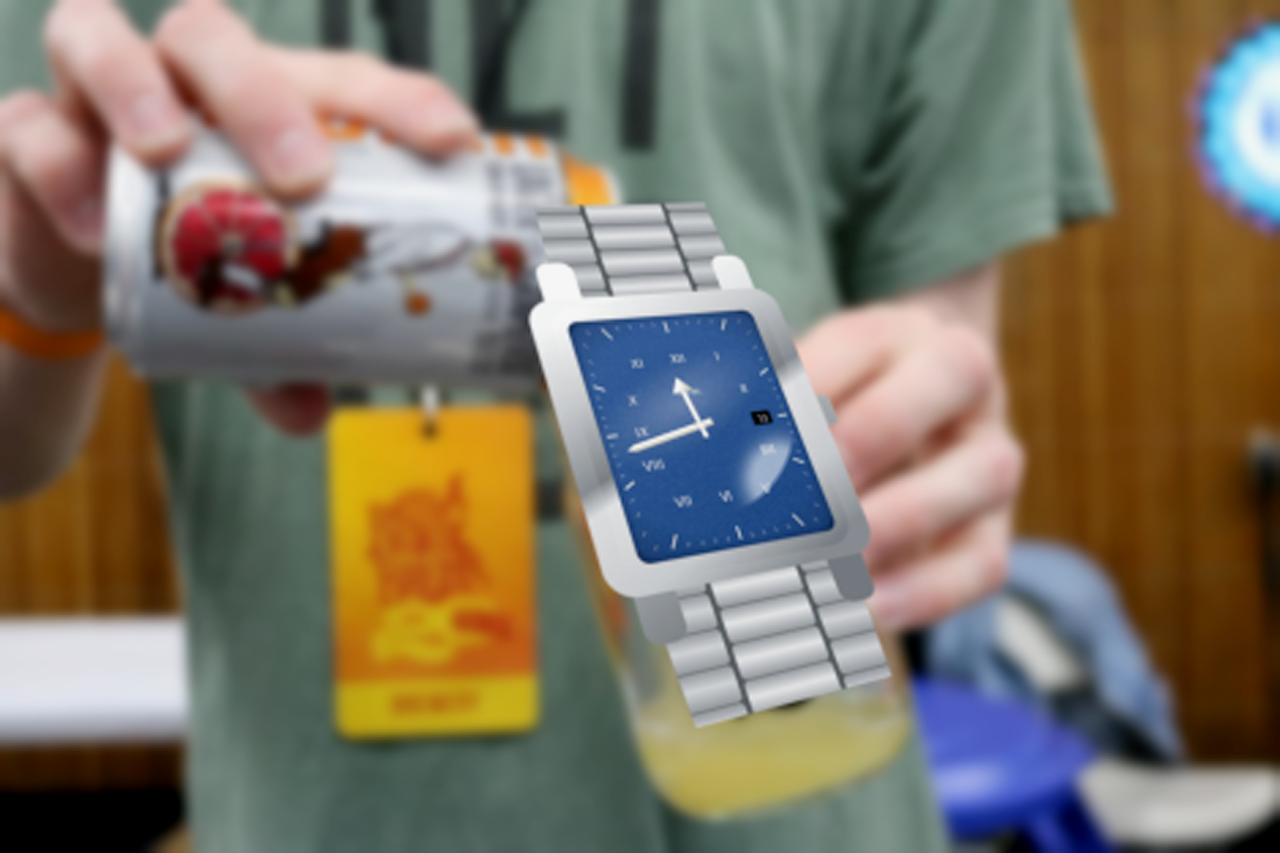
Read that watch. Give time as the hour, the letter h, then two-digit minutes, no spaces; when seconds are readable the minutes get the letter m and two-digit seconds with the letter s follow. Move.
11h43
